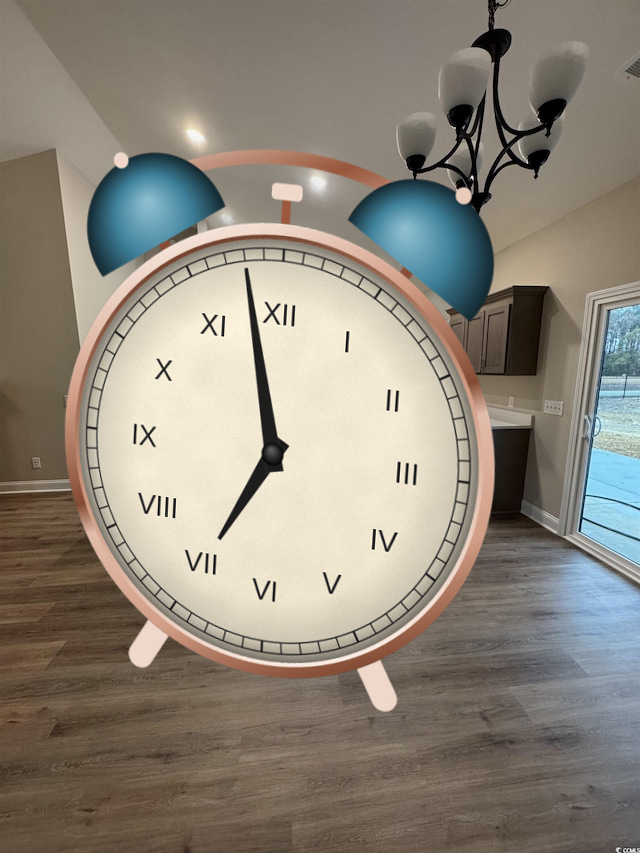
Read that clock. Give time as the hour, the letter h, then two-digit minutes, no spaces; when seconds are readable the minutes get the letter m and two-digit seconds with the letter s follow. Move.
6h58
